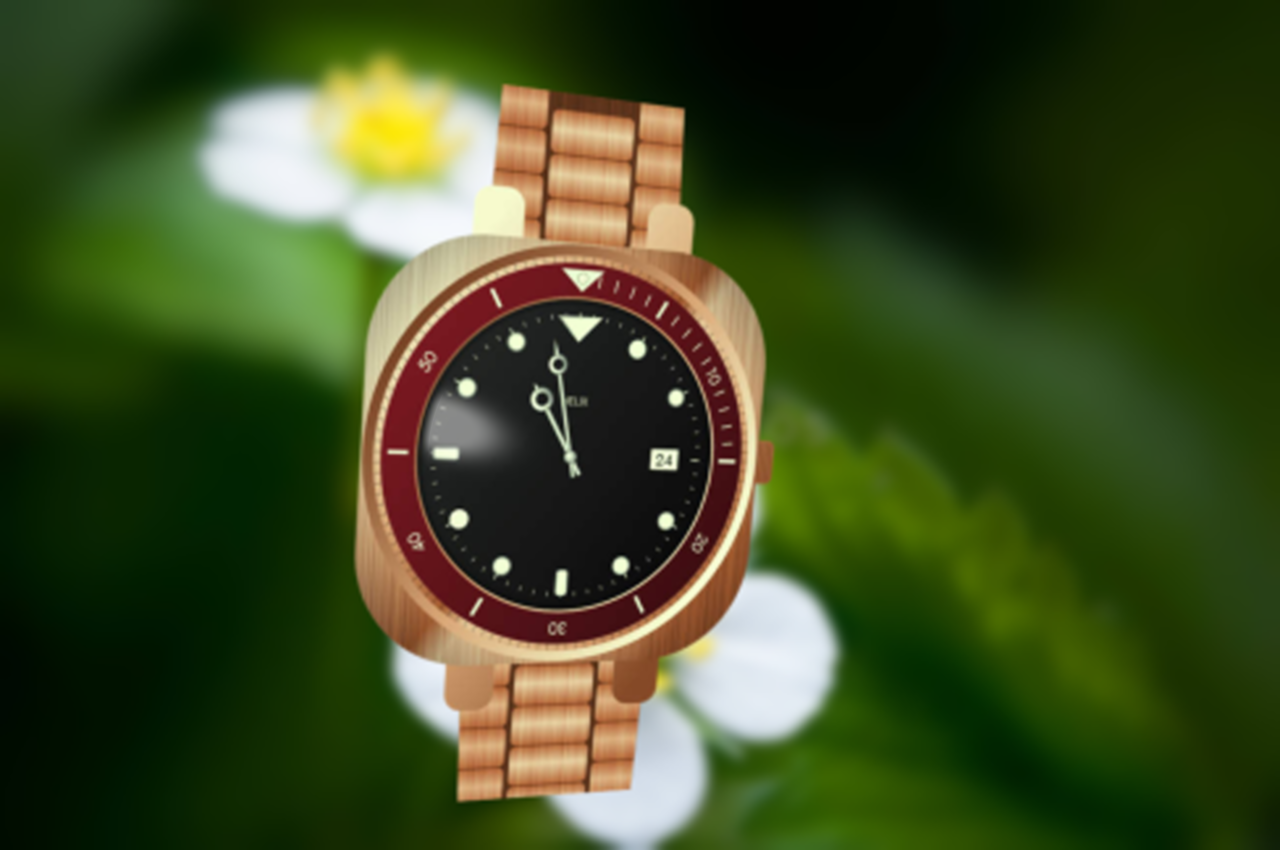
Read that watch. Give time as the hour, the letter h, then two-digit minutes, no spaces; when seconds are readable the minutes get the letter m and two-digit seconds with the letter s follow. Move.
10h58
